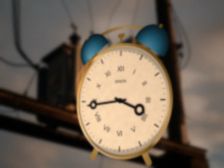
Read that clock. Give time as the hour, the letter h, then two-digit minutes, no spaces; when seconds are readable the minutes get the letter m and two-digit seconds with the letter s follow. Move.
3h44
